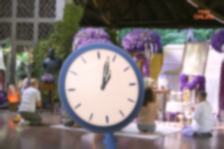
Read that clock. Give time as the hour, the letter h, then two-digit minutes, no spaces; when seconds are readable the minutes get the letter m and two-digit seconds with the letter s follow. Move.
1h03
